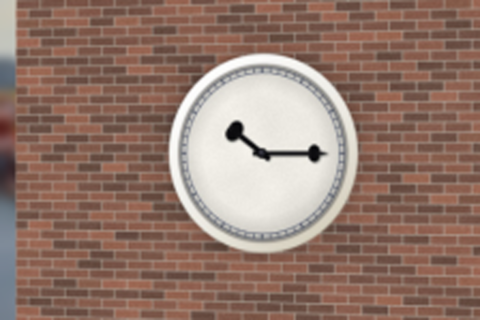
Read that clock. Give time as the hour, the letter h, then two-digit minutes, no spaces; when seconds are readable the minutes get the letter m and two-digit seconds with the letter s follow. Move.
10h15
